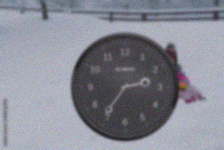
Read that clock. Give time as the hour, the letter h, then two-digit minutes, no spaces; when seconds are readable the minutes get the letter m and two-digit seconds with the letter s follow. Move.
2h36
